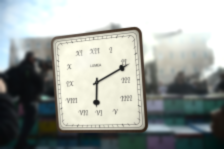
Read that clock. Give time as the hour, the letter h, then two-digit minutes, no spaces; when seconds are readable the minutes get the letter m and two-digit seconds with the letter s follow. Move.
6h11
